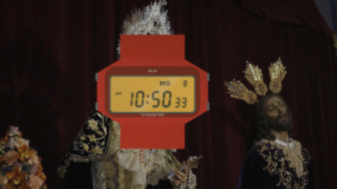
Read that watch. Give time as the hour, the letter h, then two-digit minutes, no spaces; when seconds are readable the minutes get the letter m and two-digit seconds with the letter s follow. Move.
10h50m33s
